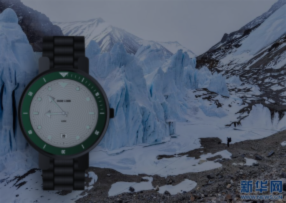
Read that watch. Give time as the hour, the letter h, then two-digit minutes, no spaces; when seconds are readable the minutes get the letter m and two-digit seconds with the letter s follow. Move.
8h53
